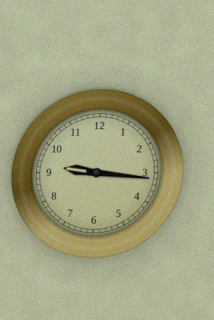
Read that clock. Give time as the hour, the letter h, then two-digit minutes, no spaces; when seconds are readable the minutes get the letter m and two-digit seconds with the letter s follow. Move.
9h16
